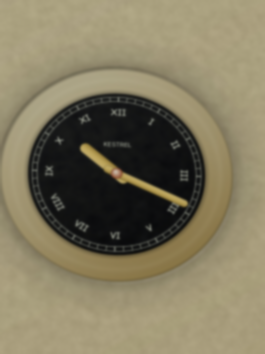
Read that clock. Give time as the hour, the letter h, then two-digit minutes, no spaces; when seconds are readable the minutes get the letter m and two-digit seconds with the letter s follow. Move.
10h19
